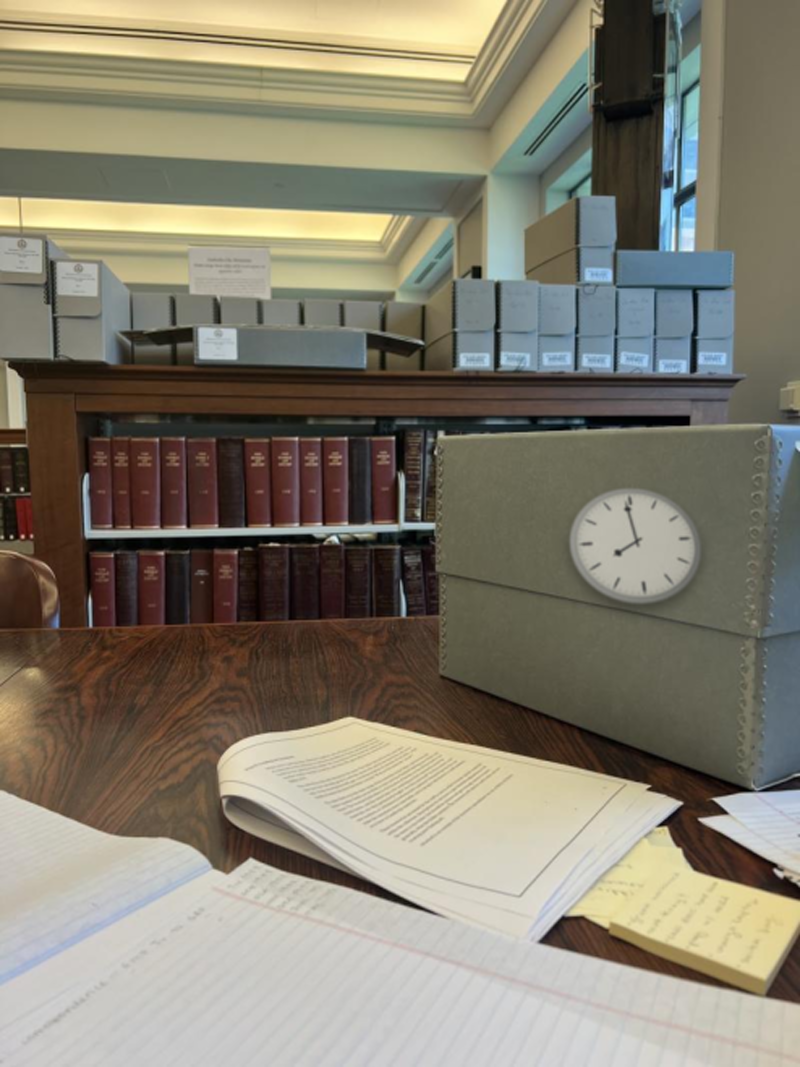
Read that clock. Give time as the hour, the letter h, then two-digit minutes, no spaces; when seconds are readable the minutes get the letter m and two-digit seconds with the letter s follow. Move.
7h59
